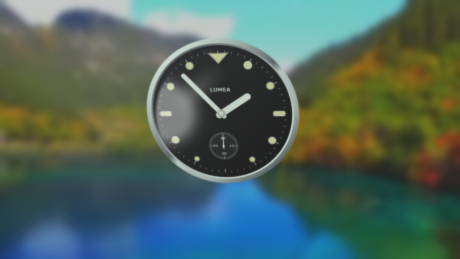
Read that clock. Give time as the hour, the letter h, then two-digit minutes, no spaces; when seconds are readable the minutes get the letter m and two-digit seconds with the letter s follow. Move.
1h53
